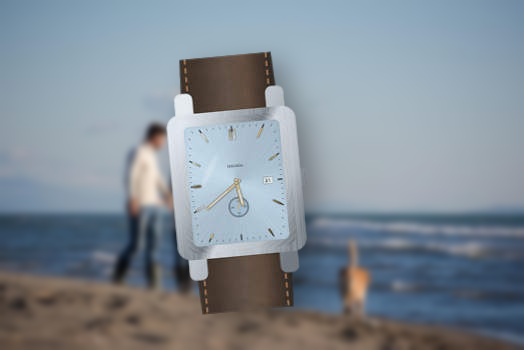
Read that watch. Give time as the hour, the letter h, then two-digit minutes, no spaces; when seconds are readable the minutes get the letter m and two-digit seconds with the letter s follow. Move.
5h39
